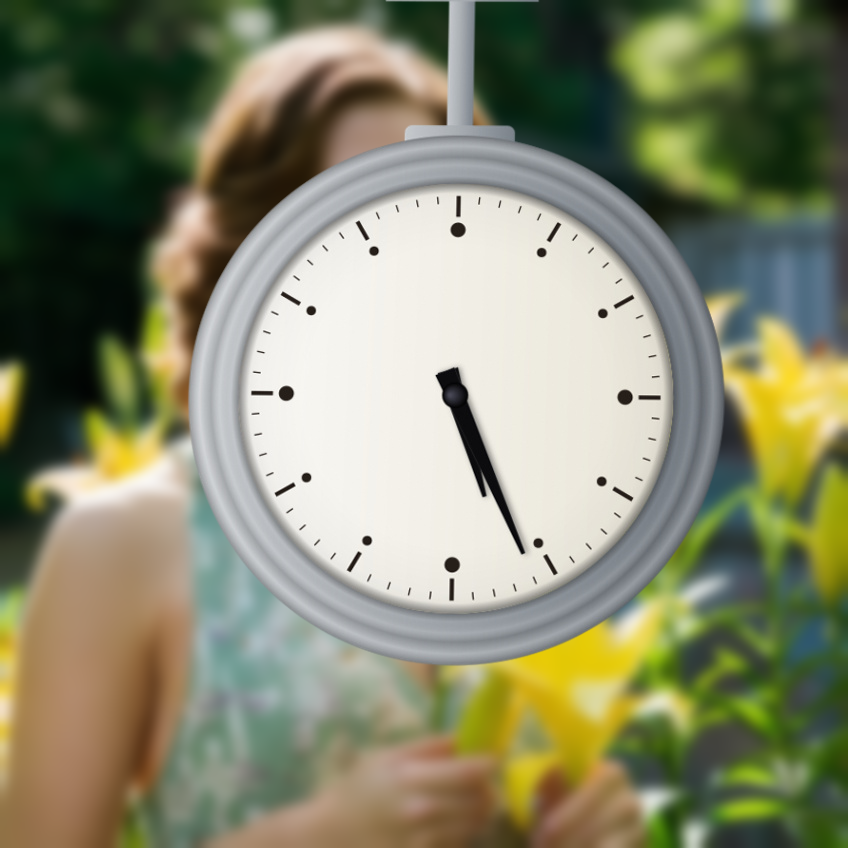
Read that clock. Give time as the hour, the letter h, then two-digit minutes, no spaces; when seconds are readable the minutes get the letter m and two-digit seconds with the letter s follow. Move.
5h26
